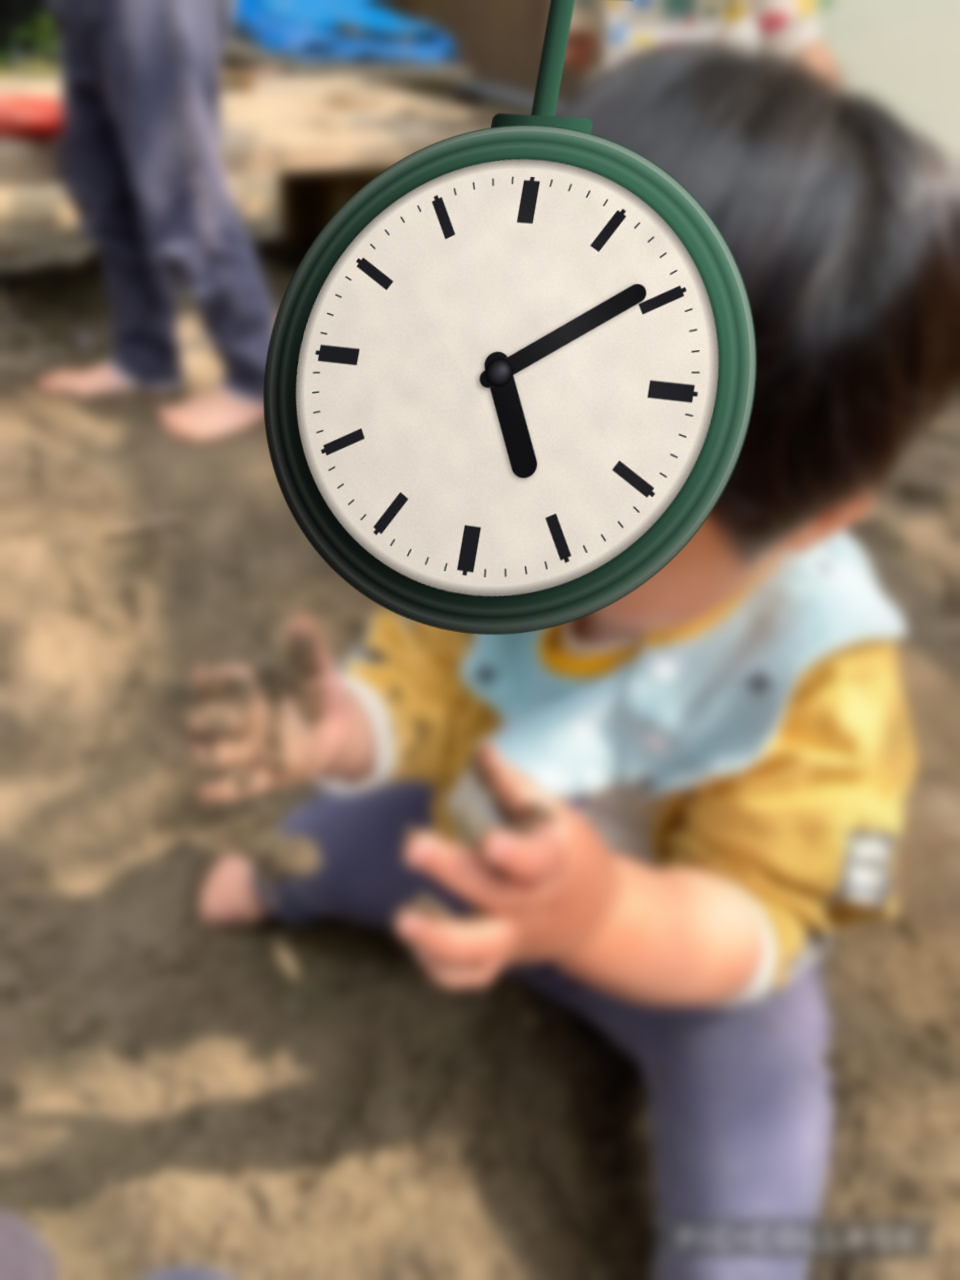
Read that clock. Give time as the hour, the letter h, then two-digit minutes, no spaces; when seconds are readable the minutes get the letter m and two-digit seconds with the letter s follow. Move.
5h09
